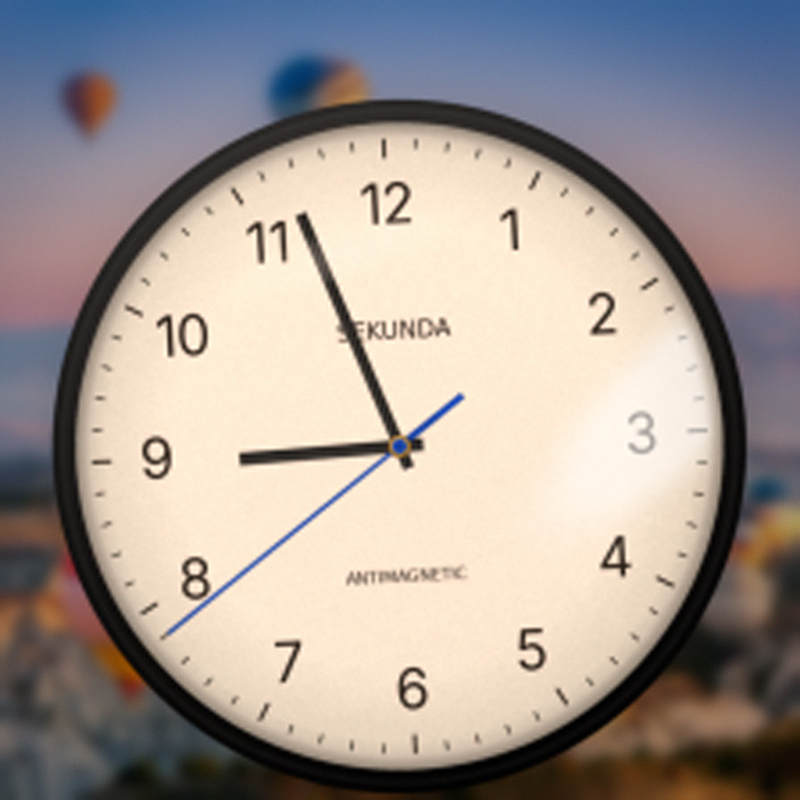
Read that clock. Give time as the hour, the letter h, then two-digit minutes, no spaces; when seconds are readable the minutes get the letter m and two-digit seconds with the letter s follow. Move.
8h56m39s
